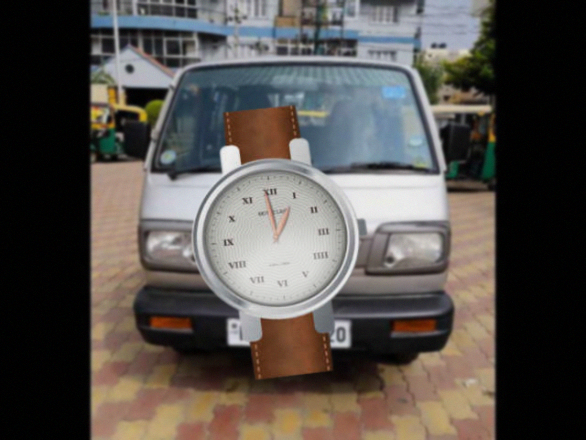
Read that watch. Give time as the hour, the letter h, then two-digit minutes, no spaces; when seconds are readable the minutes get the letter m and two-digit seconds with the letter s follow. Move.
12h59
